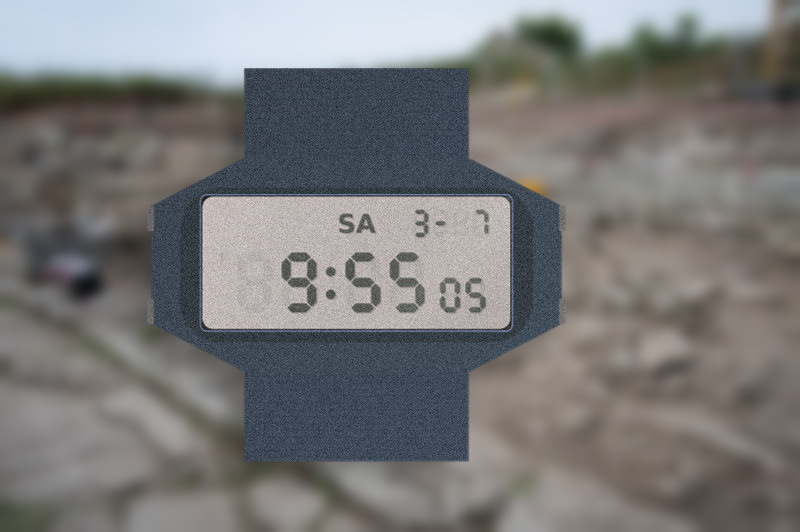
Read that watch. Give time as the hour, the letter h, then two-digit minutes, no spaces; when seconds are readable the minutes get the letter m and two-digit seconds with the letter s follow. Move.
9h55m05s
